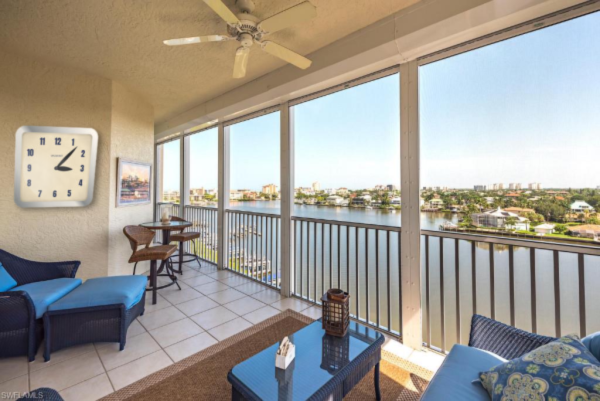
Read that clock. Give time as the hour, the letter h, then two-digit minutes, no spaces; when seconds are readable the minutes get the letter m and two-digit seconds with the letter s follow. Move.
3h07
